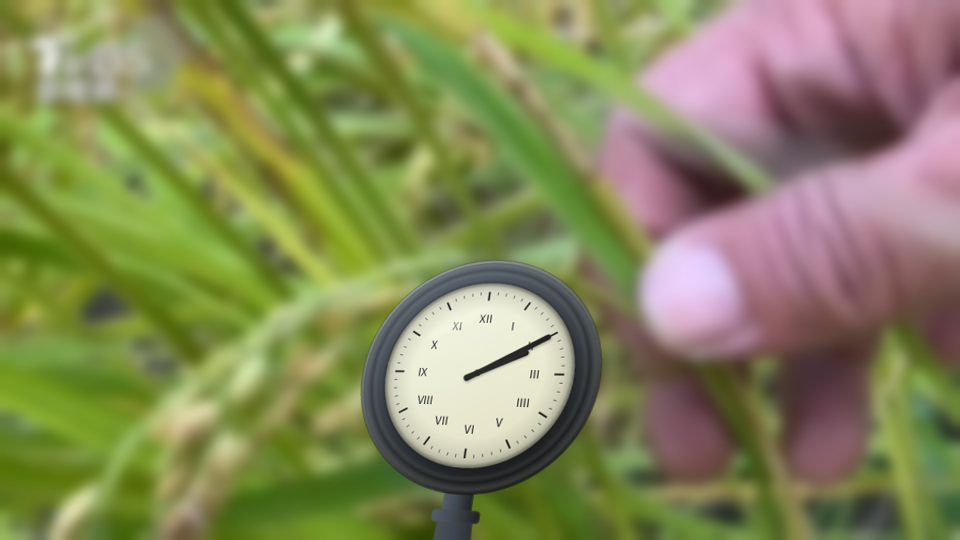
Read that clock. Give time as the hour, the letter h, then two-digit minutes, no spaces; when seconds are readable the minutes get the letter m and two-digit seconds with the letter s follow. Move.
2h10
